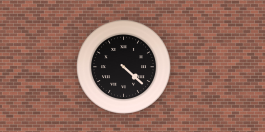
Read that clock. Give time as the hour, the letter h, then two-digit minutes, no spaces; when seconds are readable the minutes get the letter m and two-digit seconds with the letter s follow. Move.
4h22
